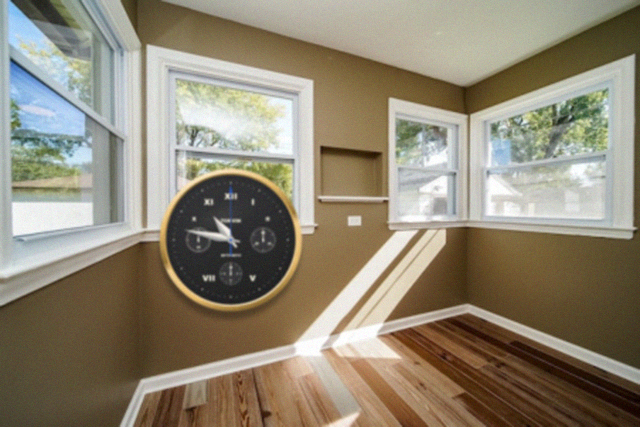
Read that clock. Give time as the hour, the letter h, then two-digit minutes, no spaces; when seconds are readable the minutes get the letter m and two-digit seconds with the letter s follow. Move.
10h47
